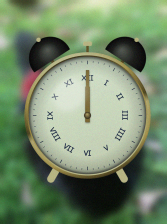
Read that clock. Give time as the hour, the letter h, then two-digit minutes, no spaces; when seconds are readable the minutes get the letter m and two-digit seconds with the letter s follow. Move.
12h00
